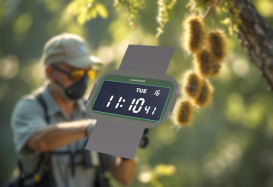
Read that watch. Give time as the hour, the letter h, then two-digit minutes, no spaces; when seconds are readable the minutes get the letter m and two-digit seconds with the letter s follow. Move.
11h10m41s
